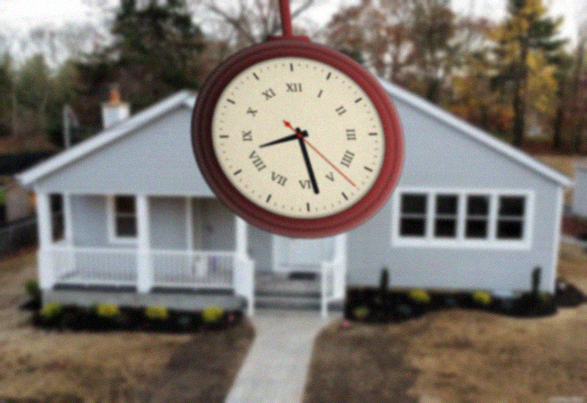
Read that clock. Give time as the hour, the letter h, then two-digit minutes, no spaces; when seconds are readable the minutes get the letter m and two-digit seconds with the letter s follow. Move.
8h28m23s
